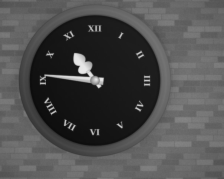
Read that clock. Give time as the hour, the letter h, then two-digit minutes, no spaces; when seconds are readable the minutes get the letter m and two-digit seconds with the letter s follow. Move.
10h46
